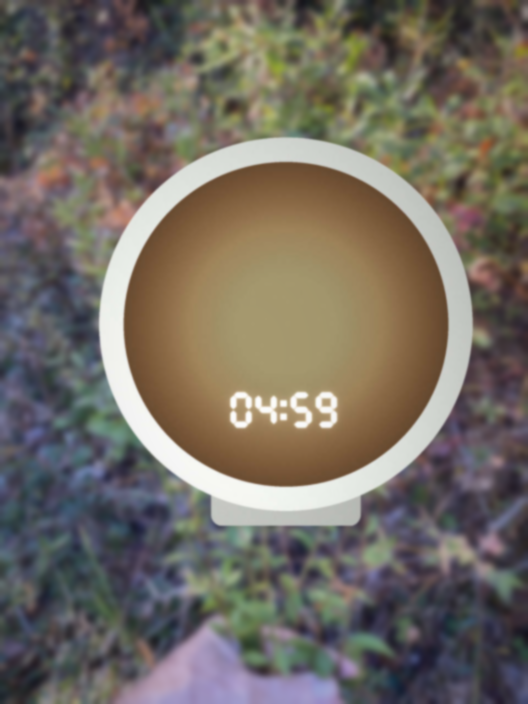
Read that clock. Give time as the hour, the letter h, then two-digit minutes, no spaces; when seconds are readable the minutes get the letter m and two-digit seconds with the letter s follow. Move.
4h59
